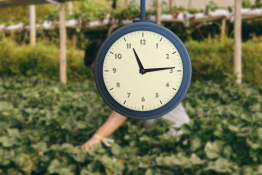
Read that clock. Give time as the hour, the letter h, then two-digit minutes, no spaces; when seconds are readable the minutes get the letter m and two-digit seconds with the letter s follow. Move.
11h14
